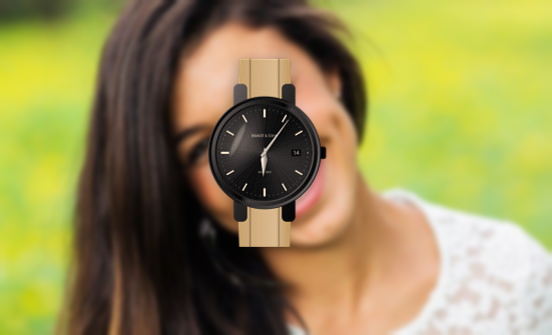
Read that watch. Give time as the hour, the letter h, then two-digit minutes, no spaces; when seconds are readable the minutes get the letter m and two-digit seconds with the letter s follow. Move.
6h06
